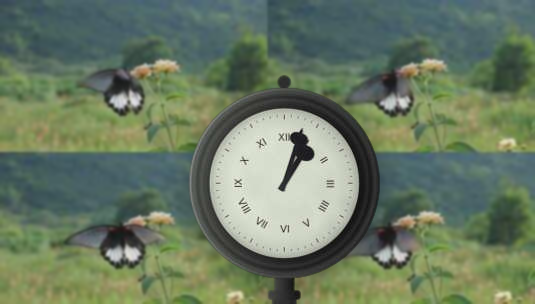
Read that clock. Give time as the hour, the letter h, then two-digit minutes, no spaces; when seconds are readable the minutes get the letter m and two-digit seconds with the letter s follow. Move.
1h03
